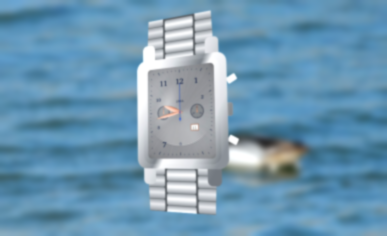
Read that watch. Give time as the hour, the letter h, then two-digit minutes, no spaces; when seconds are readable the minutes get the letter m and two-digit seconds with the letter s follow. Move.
9h43
